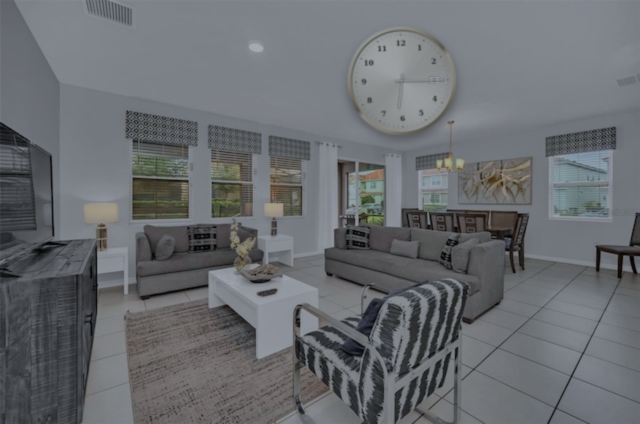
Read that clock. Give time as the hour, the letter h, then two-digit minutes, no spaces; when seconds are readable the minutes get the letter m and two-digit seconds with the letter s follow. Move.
6h15
